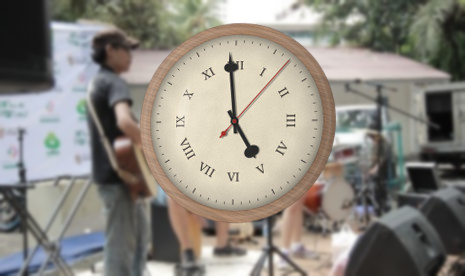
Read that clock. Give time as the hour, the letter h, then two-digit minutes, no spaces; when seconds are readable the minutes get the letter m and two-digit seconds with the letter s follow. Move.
4h59m07s
